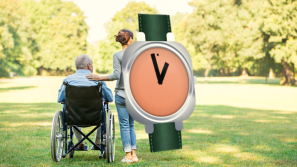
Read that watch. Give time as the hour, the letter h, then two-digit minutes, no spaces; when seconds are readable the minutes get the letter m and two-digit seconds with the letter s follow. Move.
12h58
